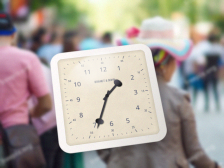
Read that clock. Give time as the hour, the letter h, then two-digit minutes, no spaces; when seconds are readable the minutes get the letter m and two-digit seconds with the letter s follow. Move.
1h34
